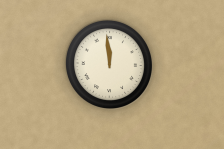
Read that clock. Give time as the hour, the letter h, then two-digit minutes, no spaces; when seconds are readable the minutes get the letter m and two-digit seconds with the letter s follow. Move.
11h59
